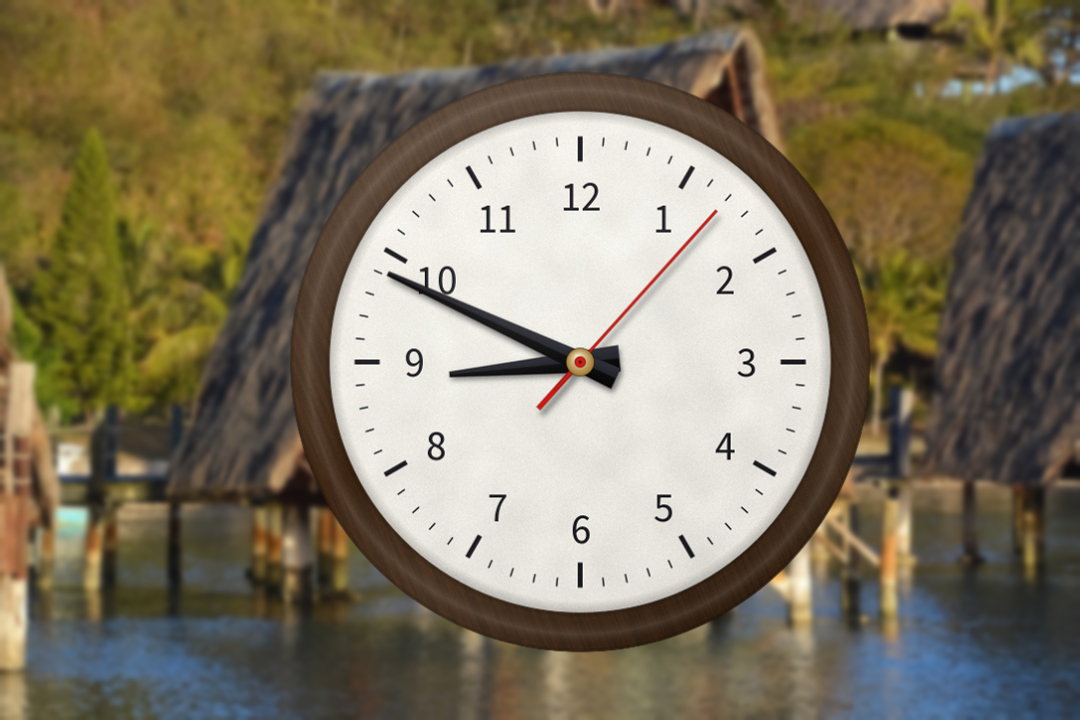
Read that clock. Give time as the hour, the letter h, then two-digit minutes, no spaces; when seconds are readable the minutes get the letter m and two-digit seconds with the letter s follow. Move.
8h49m07s
